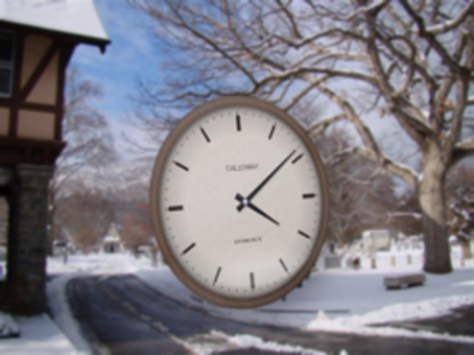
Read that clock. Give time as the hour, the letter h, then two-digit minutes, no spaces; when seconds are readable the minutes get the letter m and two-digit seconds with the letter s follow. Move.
4h09
